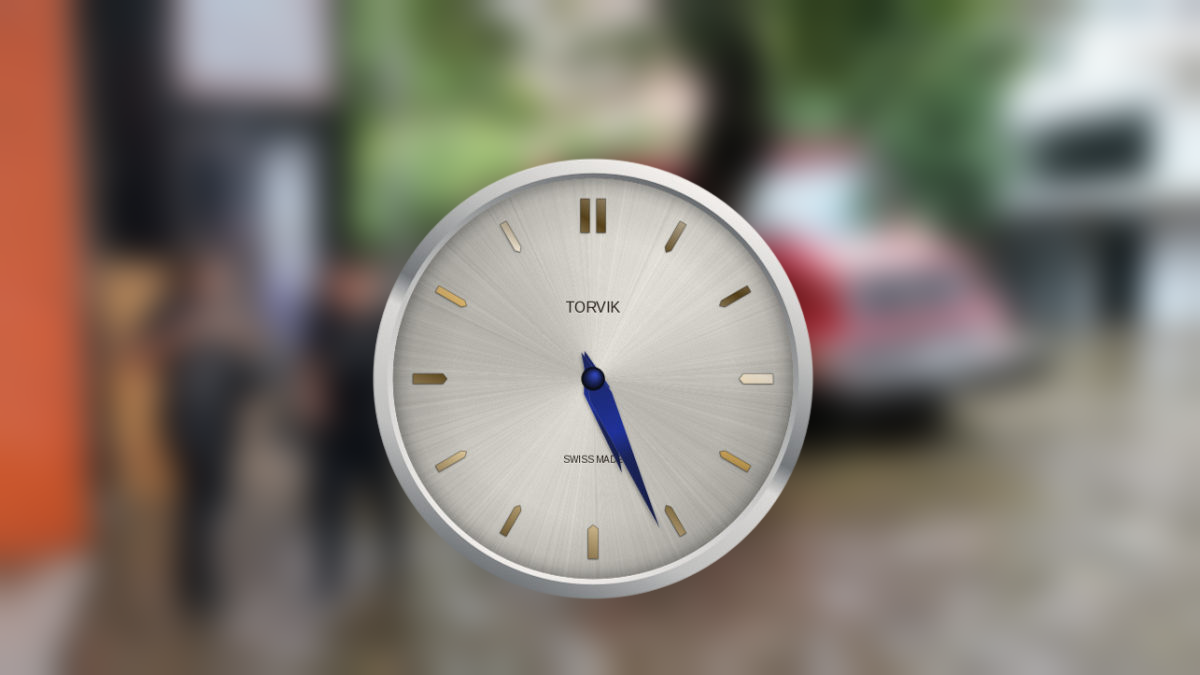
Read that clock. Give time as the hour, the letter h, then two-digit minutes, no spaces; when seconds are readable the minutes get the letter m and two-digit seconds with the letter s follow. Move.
5h26
